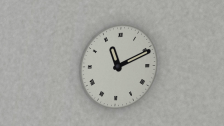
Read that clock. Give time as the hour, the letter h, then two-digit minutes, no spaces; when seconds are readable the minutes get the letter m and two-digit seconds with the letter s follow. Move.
11h11
